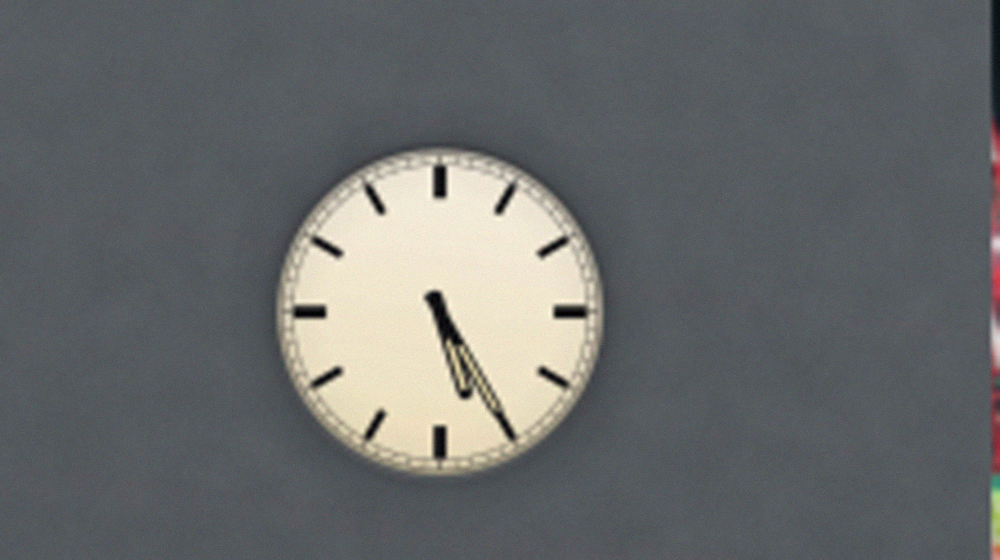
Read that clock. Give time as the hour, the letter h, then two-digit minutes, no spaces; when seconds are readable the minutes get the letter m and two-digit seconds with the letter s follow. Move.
5h25
